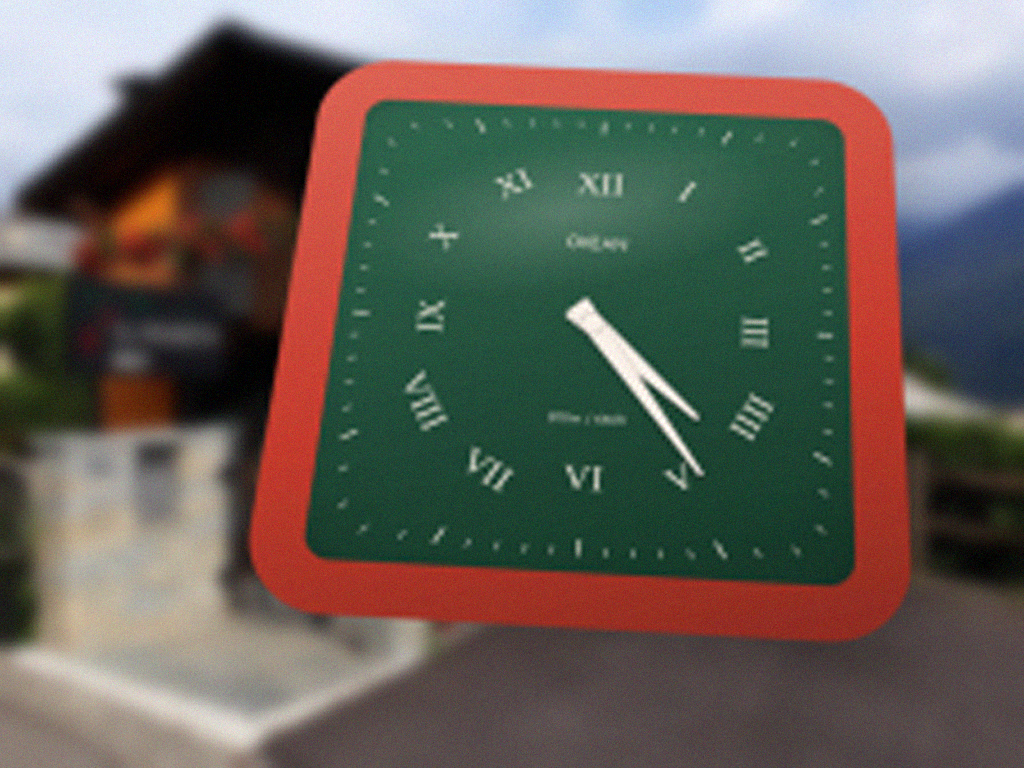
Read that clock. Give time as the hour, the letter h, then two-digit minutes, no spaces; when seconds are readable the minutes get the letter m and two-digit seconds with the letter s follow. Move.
4h24
